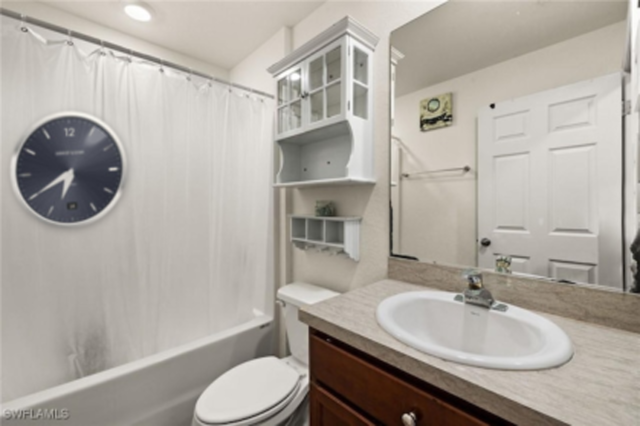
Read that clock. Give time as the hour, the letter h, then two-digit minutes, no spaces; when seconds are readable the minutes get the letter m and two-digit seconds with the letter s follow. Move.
6h40
